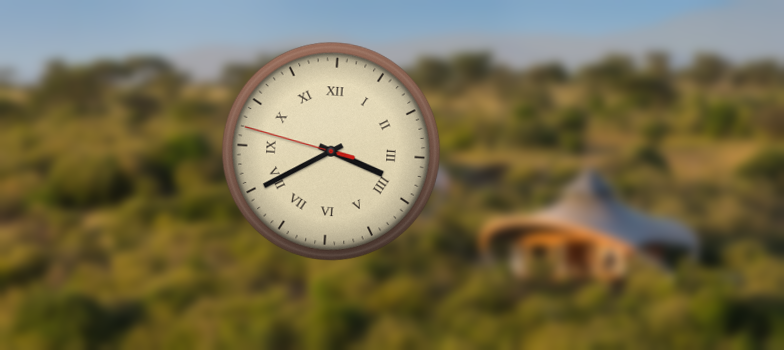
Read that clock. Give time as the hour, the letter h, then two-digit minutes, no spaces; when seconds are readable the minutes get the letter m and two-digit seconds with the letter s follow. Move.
3h39m47s
